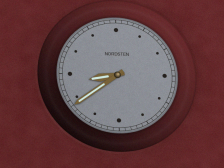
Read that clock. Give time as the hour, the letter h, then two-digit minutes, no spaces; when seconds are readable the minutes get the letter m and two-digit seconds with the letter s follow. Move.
8h39
